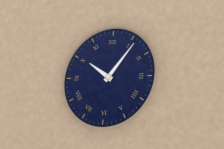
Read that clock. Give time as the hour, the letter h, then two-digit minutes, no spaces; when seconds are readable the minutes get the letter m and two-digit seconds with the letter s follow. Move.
10h06
